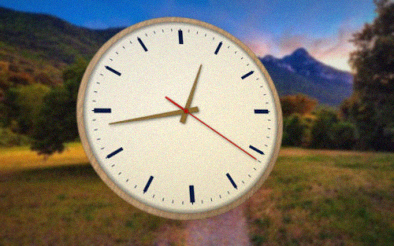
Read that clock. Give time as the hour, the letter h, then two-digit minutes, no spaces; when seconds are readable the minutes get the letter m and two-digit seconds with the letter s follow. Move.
12h43m21s
